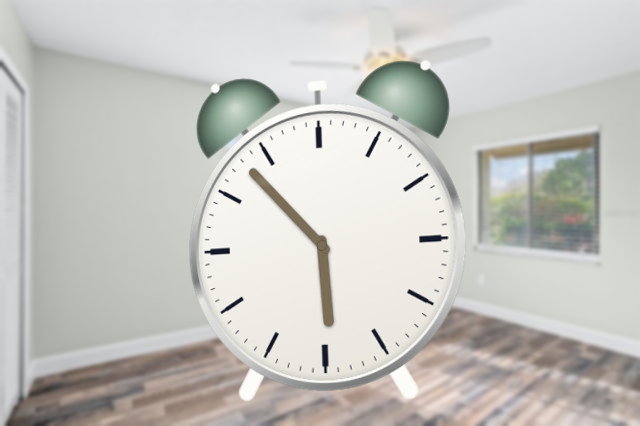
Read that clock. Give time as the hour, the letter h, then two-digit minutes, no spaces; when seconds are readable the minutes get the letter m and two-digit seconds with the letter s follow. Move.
5h53
